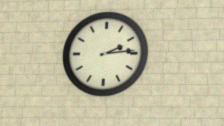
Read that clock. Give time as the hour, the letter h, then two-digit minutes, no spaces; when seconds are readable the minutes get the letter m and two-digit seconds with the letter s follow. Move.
2h14
